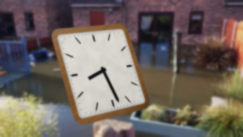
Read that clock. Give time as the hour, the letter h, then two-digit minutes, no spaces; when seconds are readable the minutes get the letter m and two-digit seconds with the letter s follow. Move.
8h28
